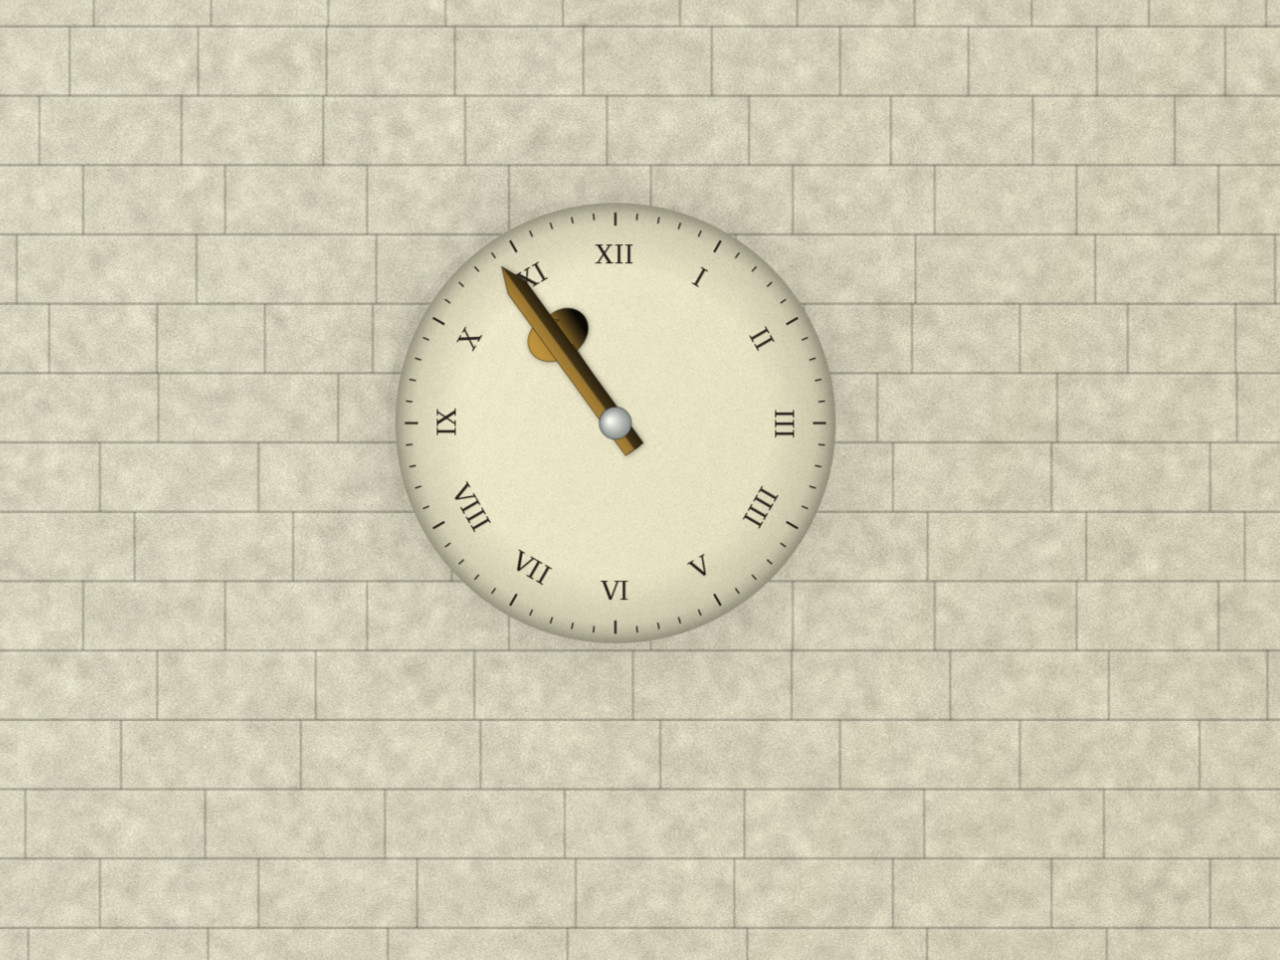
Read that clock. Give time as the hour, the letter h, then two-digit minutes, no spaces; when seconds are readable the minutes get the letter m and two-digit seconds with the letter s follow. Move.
10h54
